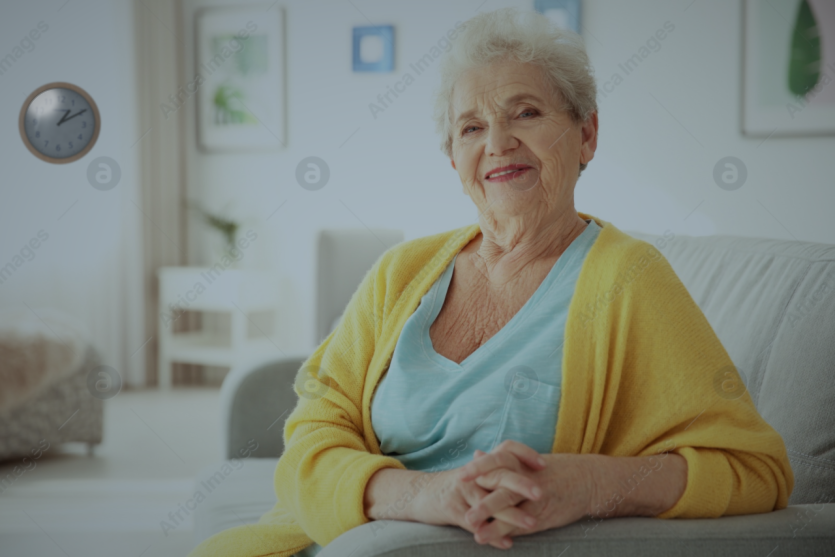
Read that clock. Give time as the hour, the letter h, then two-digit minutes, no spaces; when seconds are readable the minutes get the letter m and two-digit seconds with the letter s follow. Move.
1h10
